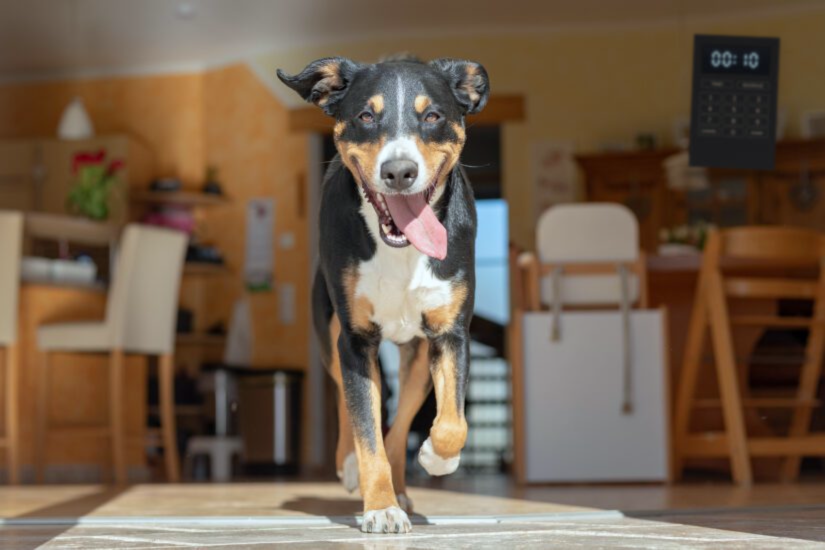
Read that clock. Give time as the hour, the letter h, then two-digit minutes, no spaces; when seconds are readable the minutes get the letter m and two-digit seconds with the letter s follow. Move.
0h10
